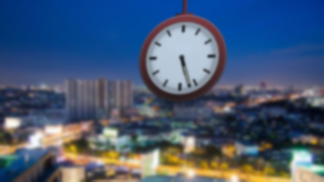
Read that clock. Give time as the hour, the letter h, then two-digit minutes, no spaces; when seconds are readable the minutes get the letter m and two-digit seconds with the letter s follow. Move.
5h27
